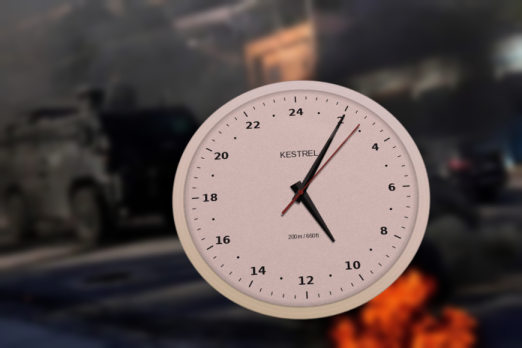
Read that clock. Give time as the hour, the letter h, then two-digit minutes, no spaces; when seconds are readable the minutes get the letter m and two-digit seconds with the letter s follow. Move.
10h05m07s
